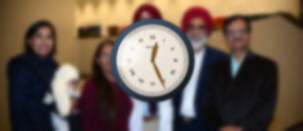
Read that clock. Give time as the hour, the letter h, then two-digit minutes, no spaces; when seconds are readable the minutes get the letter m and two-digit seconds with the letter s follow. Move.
12h26
